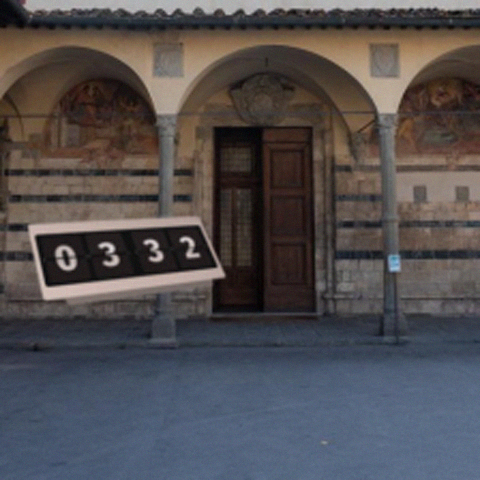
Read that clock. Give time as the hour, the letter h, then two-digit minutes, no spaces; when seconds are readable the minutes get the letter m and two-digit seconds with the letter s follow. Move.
3h32
